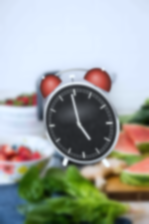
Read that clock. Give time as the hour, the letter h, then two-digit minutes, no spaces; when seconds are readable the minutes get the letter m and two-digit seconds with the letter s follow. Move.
4h59
